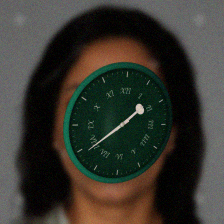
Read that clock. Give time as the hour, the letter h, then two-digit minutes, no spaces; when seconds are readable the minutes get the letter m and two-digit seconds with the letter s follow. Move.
1h39
